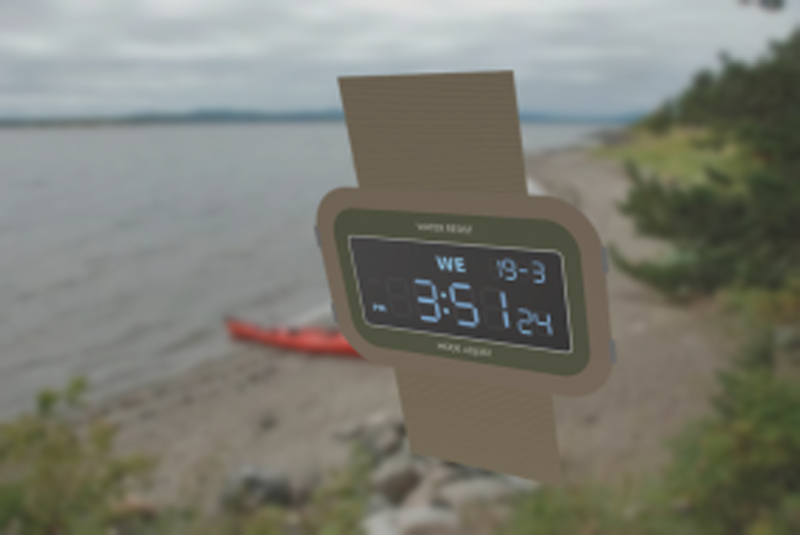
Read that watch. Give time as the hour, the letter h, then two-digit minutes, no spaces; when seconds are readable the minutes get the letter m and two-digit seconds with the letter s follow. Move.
3h51m24s
